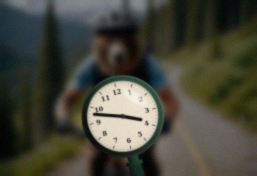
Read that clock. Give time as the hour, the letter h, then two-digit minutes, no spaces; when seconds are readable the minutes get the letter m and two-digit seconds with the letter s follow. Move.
3h48
